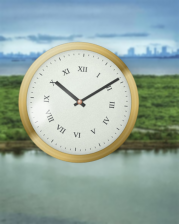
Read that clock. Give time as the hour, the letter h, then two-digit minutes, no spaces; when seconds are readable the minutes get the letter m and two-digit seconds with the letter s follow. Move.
10h09
